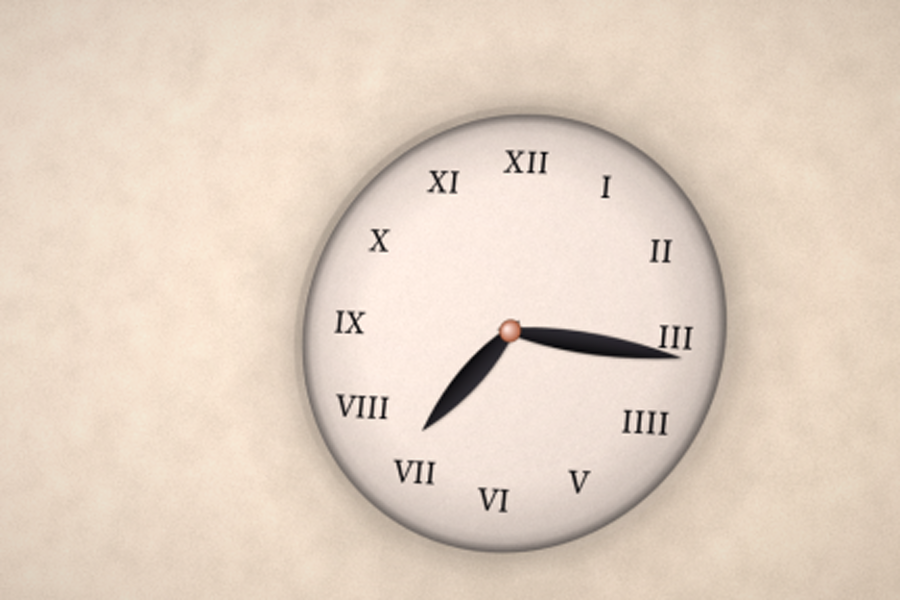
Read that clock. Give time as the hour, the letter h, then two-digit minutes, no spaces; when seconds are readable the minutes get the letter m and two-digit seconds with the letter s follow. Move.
7h16
